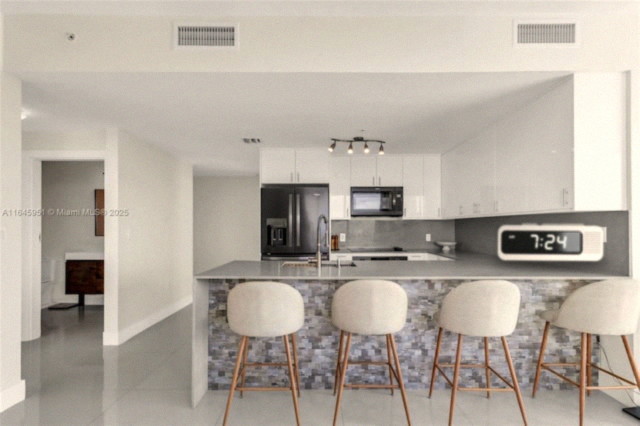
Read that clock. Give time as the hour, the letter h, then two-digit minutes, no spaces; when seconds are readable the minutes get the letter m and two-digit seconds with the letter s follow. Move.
7h24
